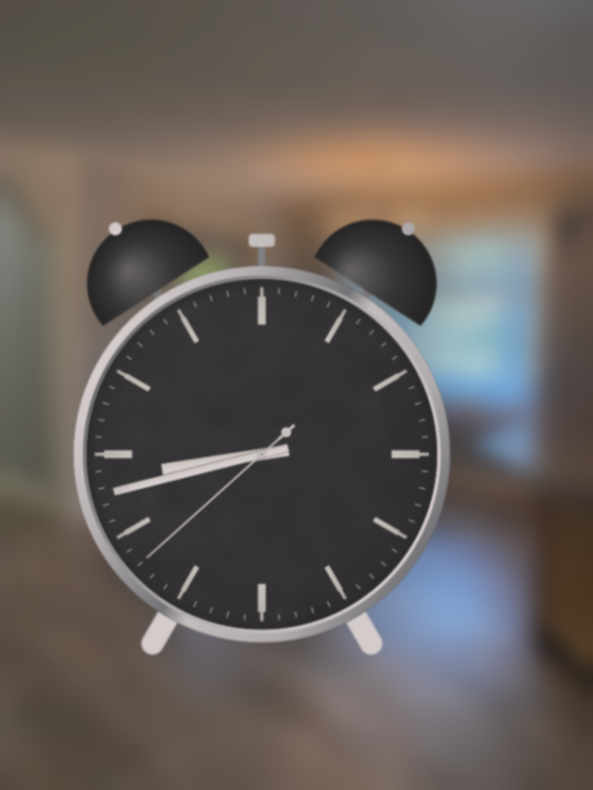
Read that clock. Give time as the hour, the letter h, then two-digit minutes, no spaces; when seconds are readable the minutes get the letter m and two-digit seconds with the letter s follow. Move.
8h42m38s
